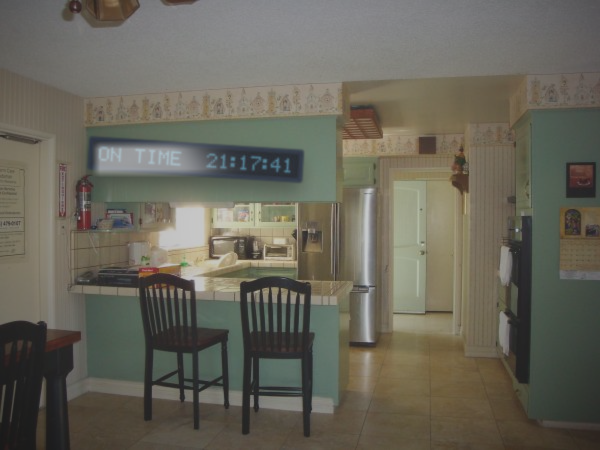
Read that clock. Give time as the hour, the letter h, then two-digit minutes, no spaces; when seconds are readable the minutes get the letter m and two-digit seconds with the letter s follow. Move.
21h17m41s
